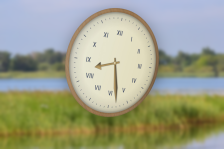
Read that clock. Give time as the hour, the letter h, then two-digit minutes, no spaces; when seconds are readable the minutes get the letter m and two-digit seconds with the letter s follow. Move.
8h28
